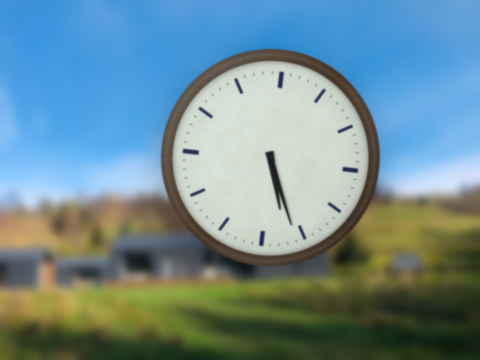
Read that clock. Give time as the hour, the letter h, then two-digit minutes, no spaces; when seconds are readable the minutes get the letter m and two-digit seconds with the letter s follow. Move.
5h26
